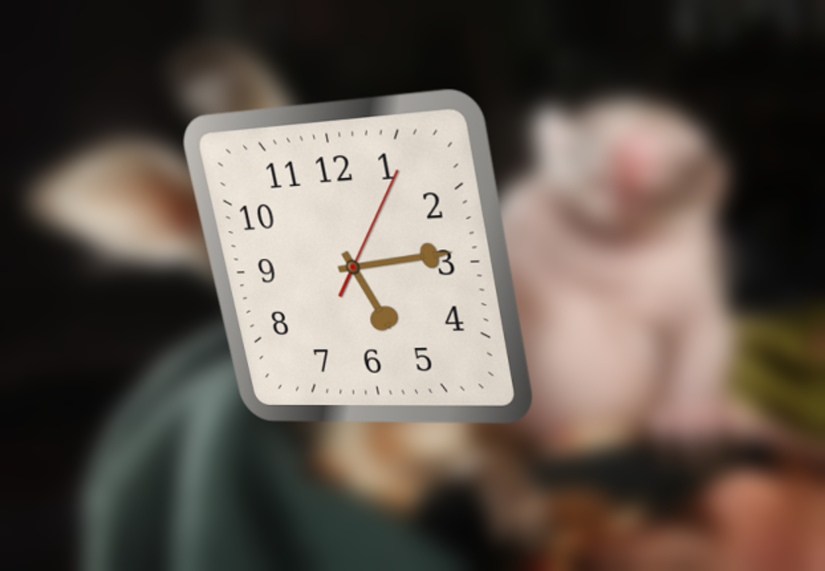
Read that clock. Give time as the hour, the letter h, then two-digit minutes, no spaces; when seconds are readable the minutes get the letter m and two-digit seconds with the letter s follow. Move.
5h14m06s
